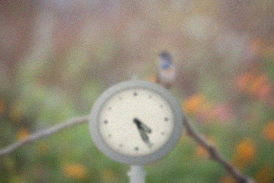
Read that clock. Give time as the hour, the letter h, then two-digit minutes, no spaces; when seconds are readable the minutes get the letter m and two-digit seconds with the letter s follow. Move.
4h26
